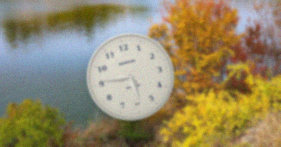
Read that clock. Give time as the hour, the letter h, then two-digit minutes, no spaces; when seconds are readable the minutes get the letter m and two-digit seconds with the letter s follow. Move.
5h46
